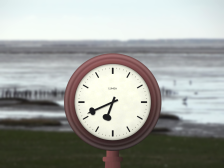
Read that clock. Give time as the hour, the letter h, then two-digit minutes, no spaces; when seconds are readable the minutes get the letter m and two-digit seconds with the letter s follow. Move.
6h41
